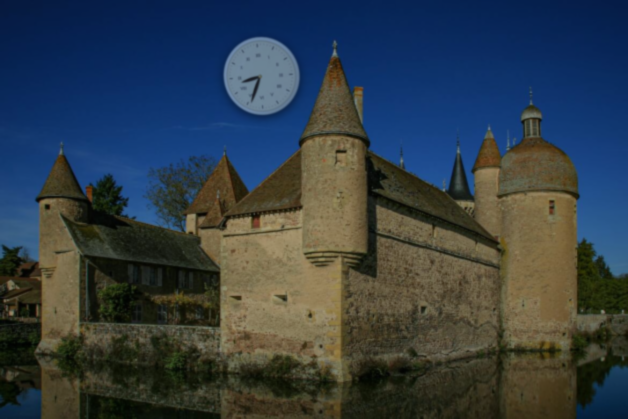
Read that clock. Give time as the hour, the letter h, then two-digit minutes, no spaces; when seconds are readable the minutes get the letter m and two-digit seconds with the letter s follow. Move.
8h34
